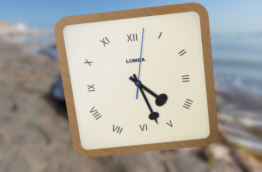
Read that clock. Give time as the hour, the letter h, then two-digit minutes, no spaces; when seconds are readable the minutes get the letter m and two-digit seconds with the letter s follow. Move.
4h27m02s
